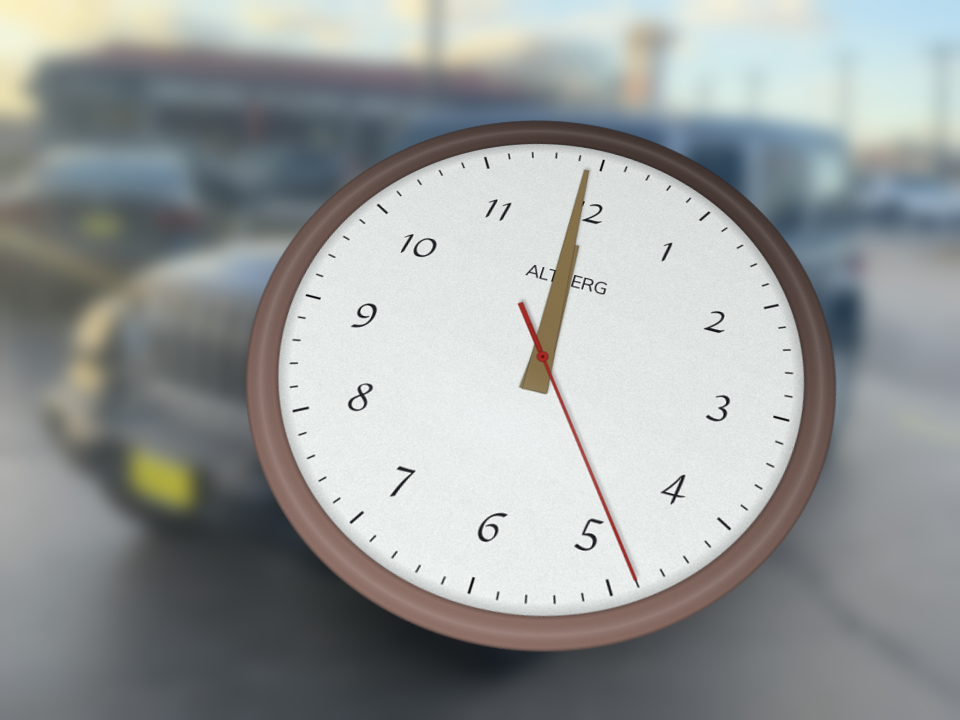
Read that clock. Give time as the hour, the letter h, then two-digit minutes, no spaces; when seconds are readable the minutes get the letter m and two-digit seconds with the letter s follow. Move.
11h59m24s
